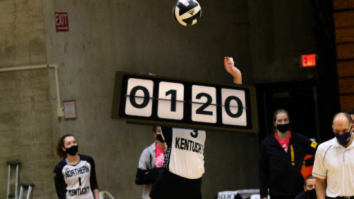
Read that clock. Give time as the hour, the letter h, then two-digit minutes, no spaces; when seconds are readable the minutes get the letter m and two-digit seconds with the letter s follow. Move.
1h20
